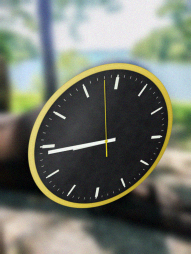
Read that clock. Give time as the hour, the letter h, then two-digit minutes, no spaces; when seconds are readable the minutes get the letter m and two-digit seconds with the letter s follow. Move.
8h43m58s
